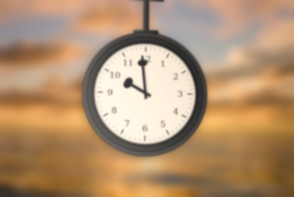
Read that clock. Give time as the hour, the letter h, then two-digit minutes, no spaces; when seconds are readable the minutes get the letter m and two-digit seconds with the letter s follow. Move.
9h59
